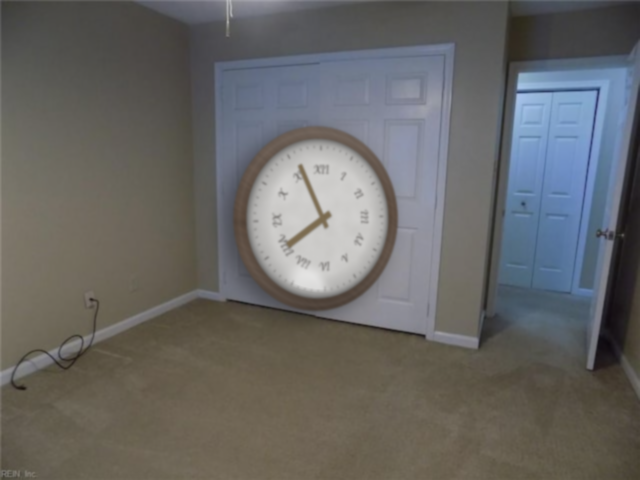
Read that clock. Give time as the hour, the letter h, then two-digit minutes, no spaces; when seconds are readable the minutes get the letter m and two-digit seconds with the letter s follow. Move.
7h56
